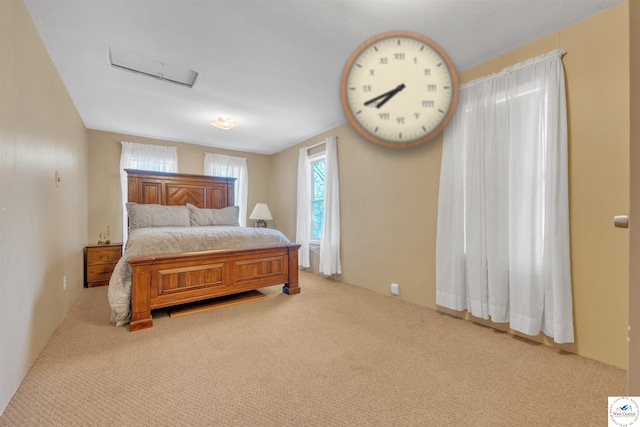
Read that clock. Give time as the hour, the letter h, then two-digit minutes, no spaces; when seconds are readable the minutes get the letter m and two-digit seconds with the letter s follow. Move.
7h41
